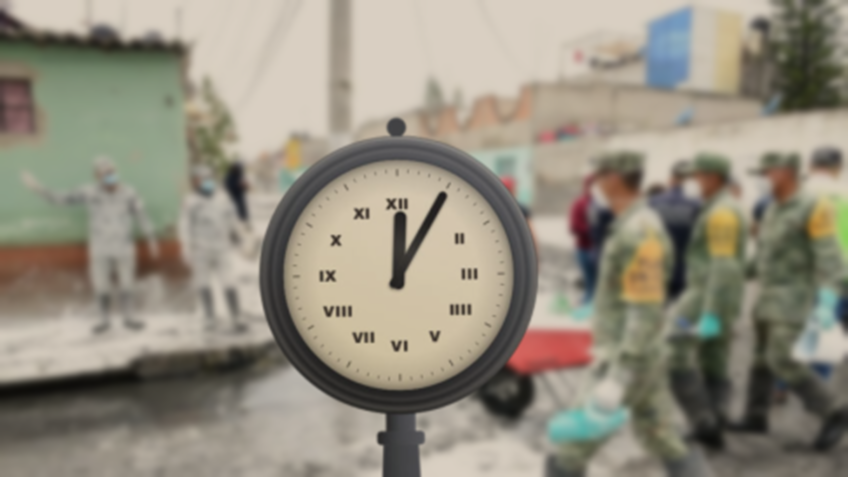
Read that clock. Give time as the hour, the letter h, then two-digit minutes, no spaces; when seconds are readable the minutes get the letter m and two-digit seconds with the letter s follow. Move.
12h05
